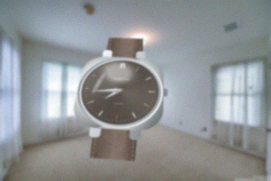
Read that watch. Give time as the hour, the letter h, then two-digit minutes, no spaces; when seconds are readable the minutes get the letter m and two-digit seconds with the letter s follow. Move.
7h44
